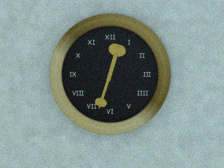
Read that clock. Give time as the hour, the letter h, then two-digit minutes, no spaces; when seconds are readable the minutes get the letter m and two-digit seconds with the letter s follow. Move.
12h33
